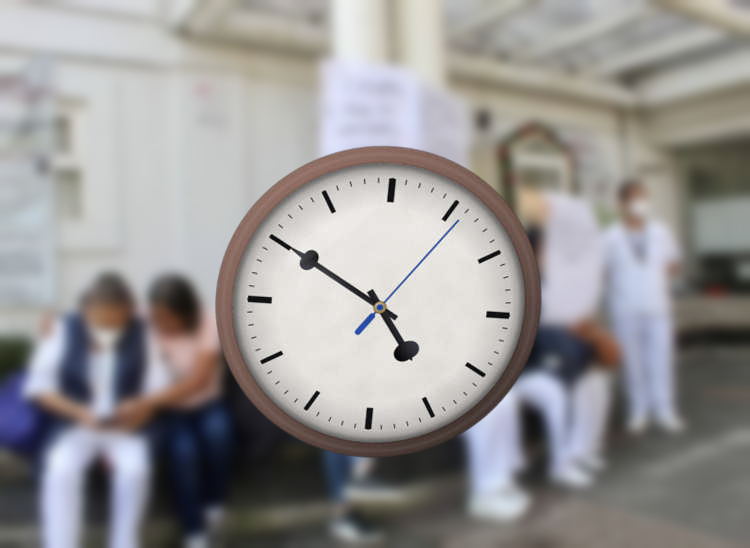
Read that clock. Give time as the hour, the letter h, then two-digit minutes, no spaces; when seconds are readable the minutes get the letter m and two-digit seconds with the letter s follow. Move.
4h50m06s
